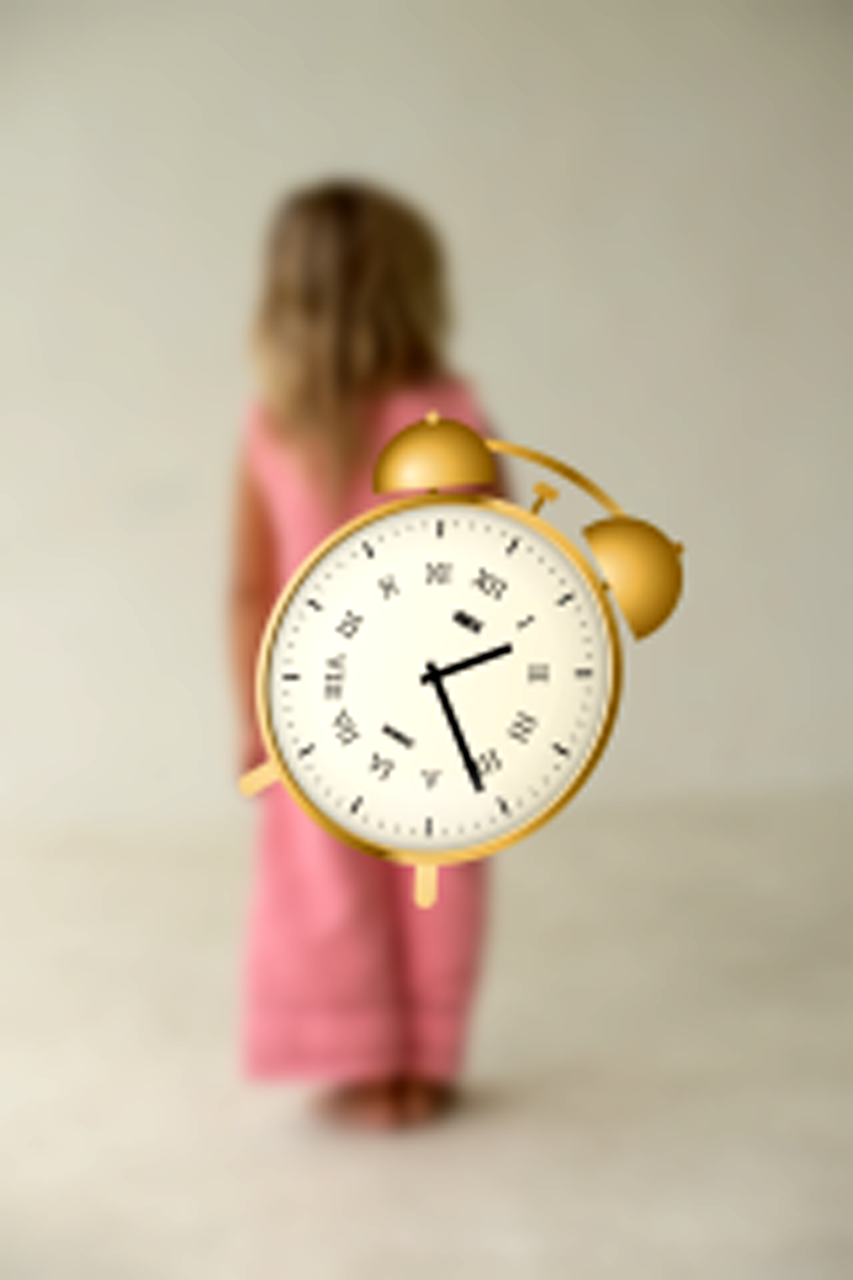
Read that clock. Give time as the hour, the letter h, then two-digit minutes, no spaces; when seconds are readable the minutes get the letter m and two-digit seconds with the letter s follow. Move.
1h21
